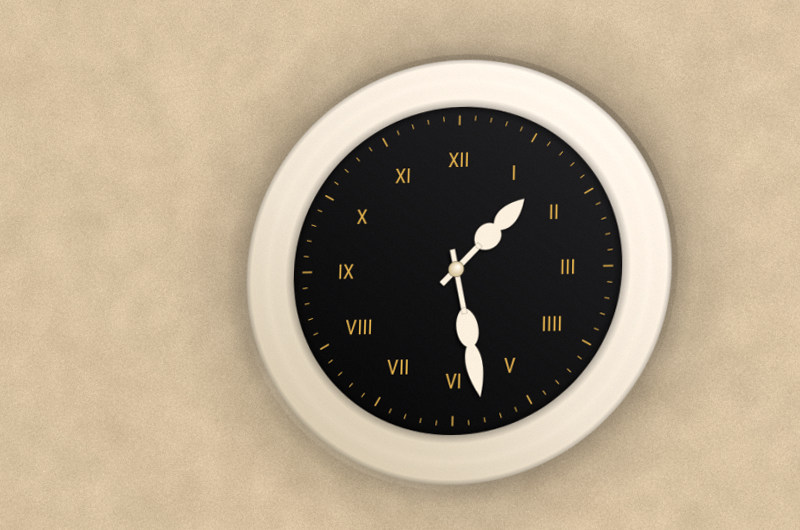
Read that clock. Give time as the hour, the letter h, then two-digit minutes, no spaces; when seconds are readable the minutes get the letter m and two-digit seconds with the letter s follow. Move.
1h28
